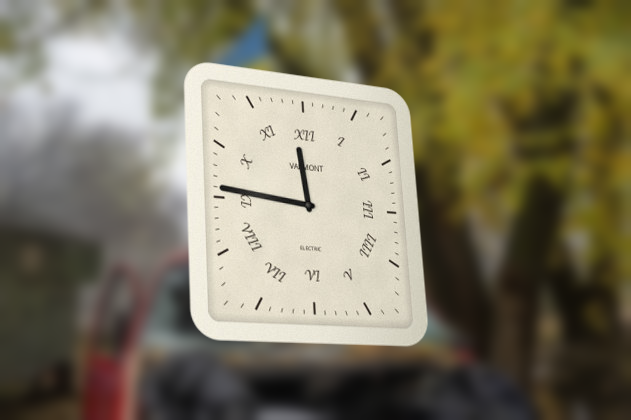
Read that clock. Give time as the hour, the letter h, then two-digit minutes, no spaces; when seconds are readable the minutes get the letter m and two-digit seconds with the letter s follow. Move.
11h46
